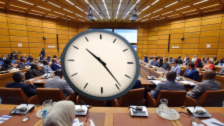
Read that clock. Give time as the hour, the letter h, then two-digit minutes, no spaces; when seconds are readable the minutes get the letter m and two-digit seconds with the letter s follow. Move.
10h24
